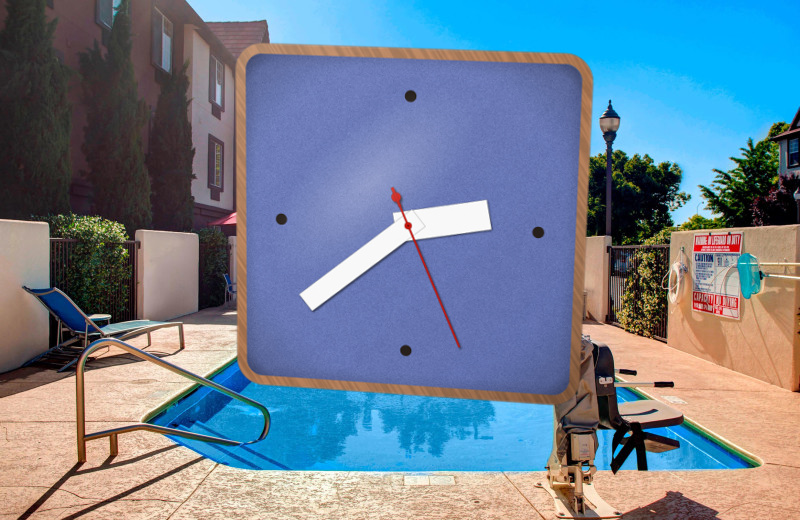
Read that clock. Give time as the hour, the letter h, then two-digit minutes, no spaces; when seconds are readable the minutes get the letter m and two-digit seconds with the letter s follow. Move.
2h38m26s
